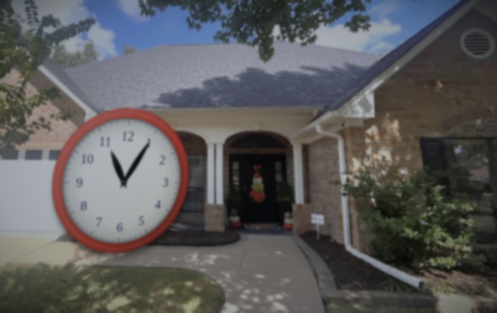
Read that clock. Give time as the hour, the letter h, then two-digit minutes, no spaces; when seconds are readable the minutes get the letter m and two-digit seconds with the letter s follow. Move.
11h05
